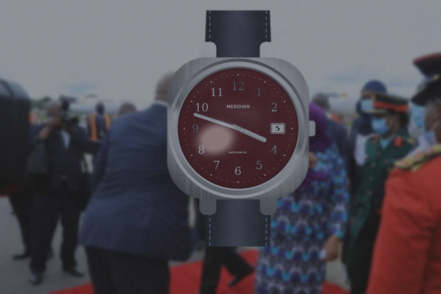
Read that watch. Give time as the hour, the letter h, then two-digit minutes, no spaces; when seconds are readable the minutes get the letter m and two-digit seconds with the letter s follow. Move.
3h48
